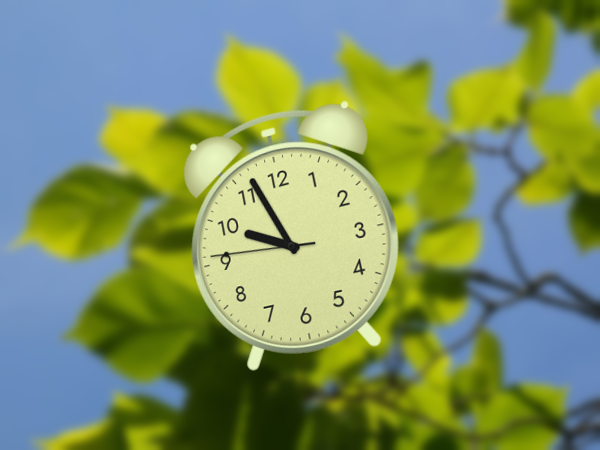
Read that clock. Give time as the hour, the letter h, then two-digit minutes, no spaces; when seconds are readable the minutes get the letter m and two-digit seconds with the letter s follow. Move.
9h56m46s
